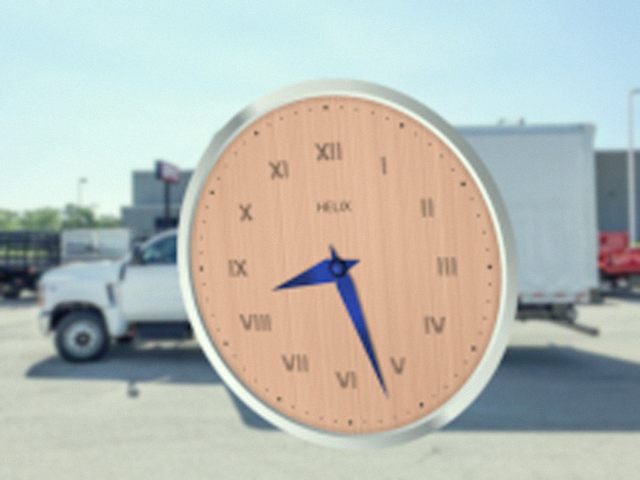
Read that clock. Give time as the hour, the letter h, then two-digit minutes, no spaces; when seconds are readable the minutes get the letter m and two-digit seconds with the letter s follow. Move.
8h27
